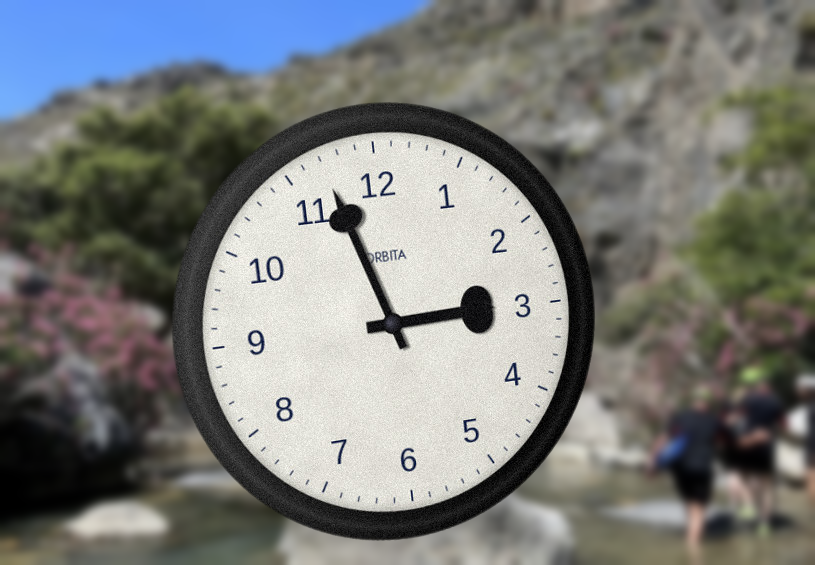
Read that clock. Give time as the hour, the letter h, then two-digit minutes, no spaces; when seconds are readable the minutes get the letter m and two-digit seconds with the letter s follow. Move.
2h57
